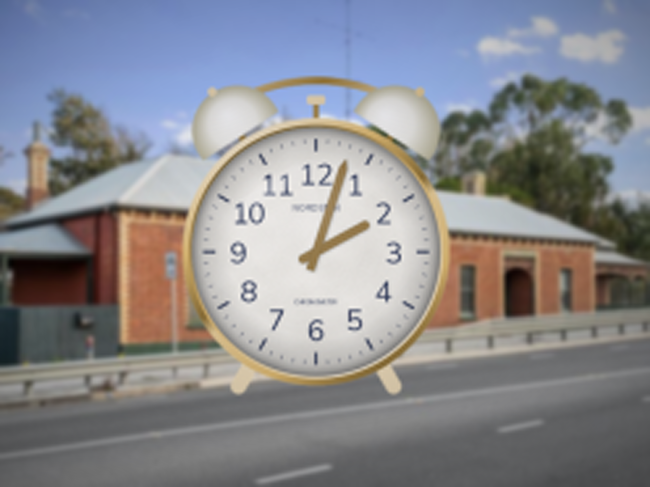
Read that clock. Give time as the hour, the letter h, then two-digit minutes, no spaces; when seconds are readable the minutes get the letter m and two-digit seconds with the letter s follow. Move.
2h03
